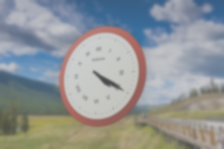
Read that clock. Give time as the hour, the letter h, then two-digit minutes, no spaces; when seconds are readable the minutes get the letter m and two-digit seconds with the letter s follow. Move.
4h20
